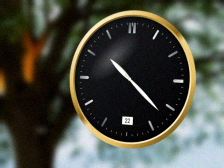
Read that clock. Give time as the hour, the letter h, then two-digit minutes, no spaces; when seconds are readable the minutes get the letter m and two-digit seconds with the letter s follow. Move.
10h22
